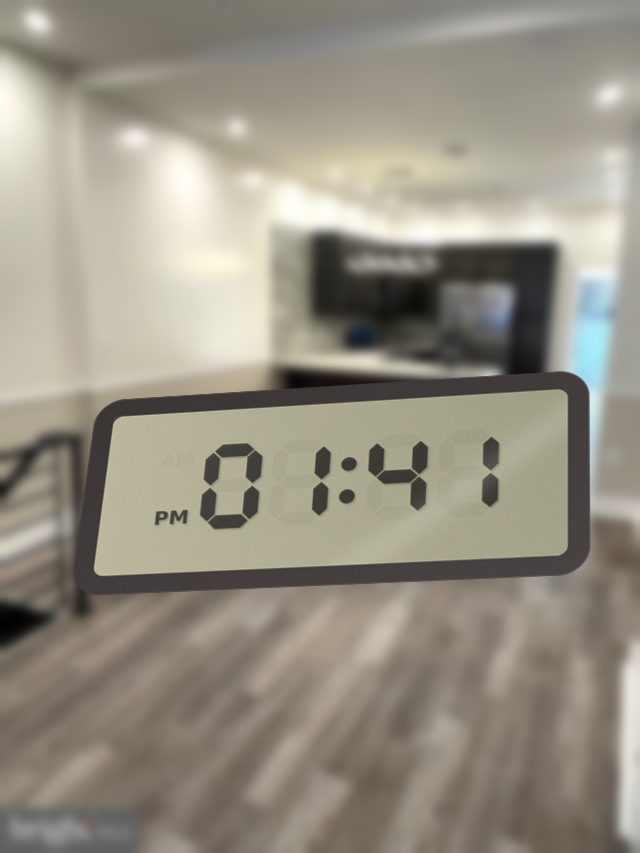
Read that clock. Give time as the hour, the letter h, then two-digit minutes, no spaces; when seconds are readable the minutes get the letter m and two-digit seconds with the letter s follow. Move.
1h41
